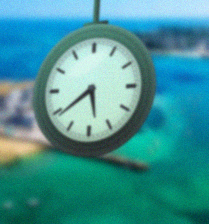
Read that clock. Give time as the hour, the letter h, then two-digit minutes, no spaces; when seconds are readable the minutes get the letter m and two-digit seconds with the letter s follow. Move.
5h39
